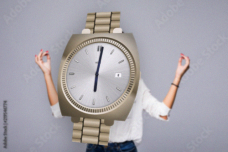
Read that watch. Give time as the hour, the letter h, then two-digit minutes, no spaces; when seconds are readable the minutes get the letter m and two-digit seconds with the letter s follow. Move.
6h01
